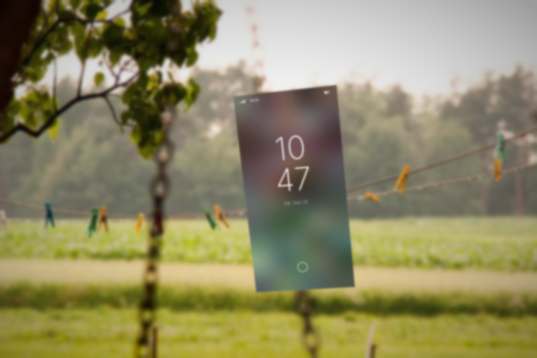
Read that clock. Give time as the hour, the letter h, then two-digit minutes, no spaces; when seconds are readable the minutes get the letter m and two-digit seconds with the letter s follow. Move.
10h47
